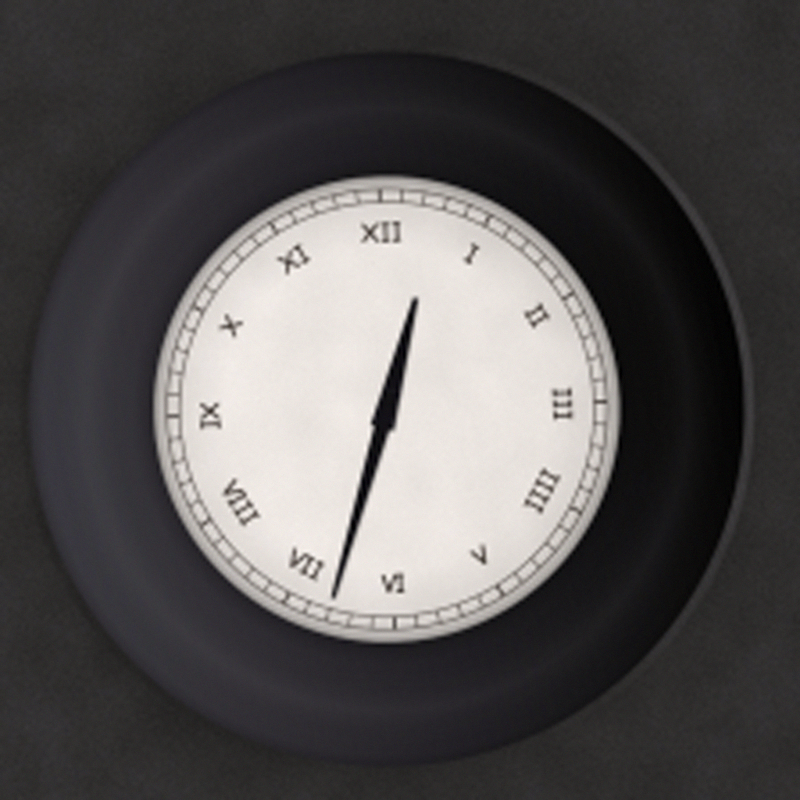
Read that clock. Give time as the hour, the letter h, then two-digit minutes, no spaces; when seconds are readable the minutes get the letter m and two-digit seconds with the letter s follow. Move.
12h33
